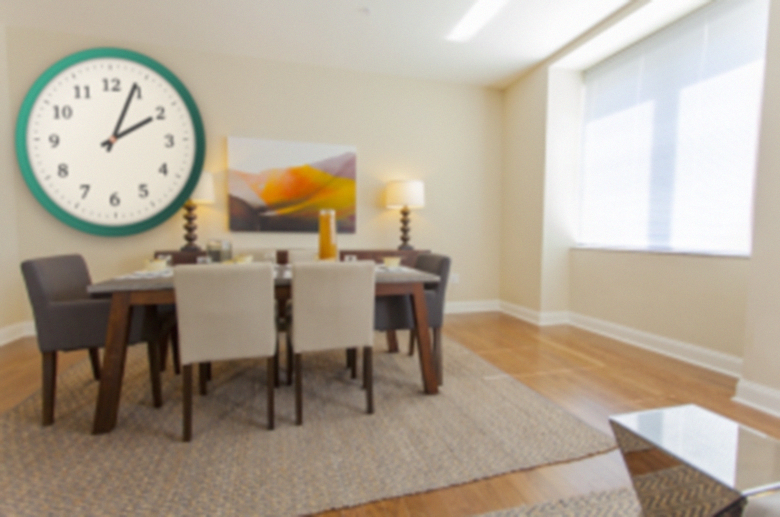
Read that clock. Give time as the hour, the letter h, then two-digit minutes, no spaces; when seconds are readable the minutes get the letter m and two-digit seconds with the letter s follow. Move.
2h04
